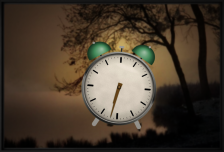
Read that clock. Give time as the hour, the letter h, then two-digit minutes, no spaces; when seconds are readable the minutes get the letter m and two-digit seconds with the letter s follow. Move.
6h32
